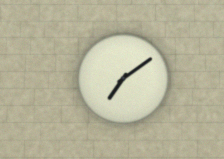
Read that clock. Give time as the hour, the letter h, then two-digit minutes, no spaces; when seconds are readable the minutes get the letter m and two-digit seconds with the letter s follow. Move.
7h09
